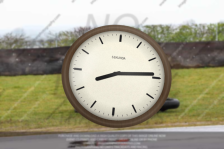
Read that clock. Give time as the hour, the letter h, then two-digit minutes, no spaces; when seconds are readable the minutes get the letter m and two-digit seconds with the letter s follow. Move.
8h14
